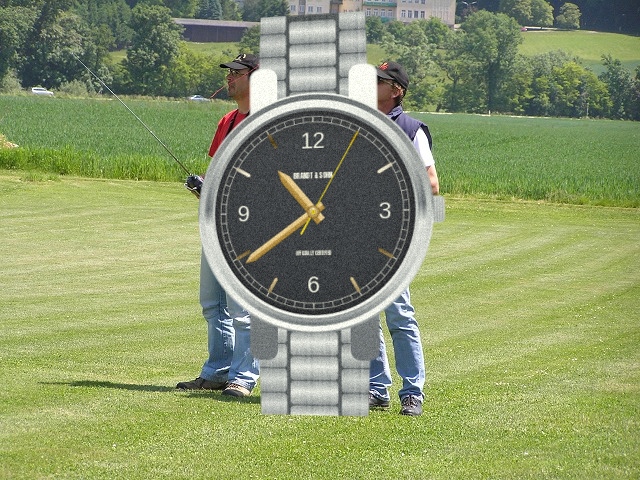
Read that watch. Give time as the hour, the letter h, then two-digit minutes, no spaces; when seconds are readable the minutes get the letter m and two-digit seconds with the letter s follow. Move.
10h39m05s
